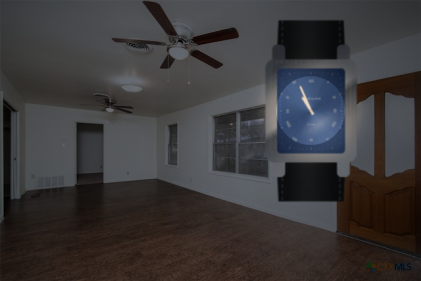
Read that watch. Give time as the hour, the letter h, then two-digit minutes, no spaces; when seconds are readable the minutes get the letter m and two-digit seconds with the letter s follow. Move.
10h56
